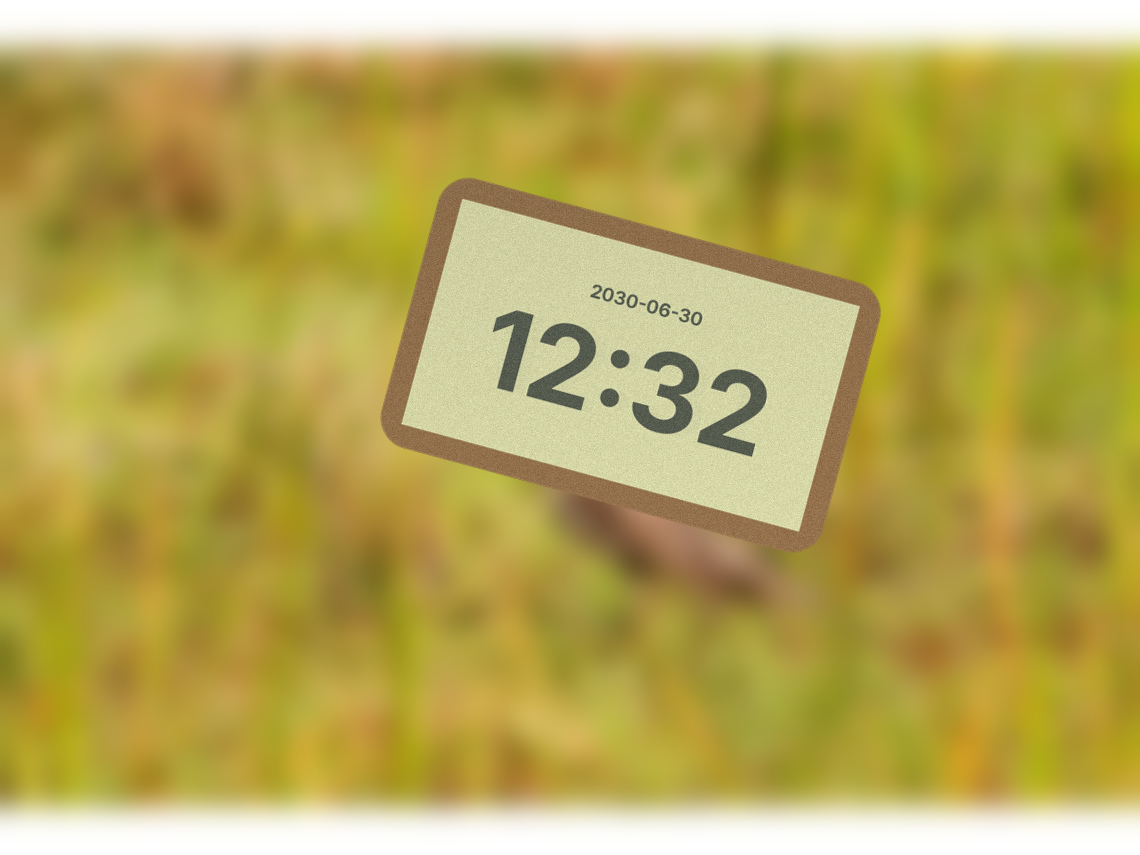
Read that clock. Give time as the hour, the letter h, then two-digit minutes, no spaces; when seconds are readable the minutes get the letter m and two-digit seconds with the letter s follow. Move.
12h32
